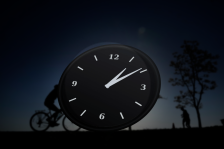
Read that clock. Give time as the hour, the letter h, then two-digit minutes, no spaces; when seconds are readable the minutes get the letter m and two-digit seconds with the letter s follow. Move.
1h09
